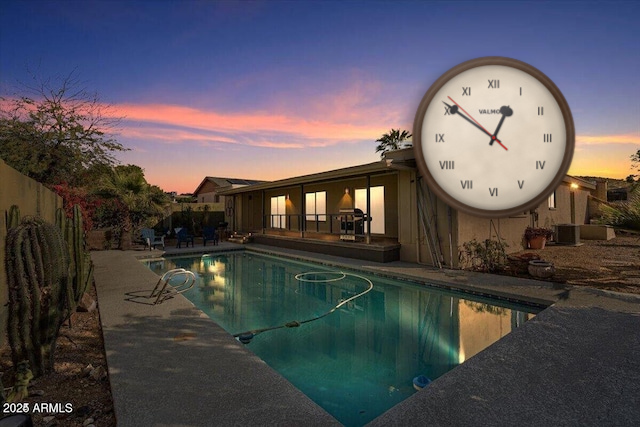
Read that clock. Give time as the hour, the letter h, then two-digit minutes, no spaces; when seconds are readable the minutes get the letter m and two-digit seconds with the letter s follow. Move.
12h50m52s
